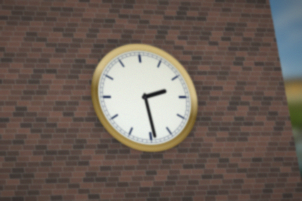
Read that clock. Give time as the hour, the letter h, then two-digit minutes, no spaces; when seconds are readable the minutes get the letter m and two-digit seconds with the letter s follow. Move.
2h29
